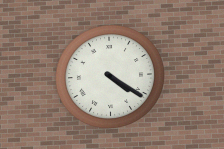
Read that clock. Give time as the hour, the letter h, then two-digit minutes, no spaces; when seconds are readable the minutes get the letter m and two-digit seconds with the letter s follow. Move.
4h21
